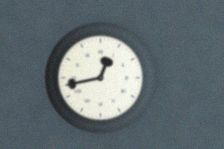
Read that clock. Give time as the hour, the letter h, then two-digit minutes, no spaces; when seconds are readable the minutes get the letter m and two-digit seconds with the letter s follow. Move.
12h43
